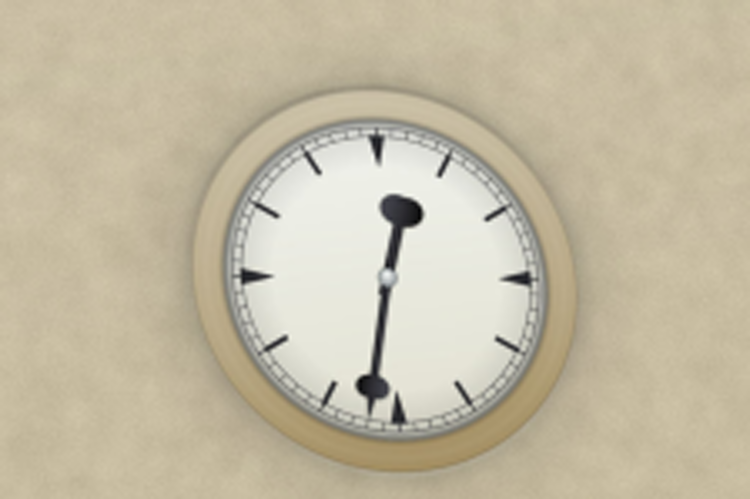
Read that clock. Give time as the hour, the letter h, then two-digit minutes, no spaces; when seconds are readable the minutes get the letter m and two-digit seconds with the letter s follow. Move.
12h32
